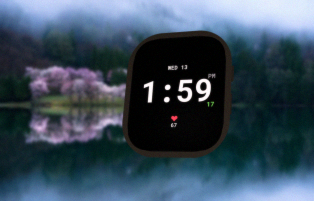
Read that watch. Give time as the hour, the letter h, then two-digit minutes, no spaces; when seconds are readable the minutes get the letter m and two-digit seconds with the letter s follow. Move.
1h59
